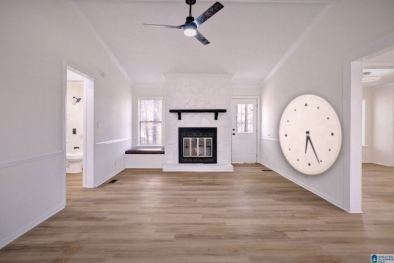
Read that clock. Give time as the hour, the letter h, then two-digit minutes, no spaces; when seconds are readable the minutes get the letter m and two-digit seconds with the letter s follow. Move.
6h26
